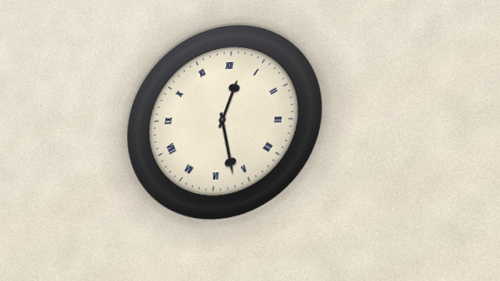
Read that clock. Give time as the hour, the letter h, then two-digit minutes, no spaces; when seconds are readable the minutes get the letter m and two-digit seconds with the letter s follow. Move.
12h27
